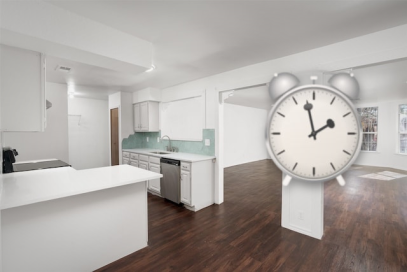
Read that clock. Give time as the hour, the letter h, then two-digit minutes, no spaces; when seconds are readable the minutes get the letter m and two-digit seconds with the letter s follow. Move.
1h58
